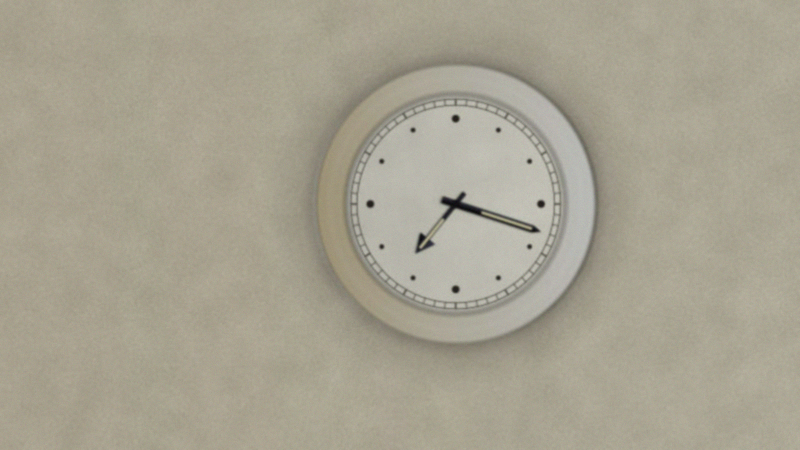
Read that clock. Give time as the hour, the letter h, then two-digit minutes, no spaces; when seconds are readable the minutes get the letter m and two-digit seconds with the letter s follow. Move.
7h18
